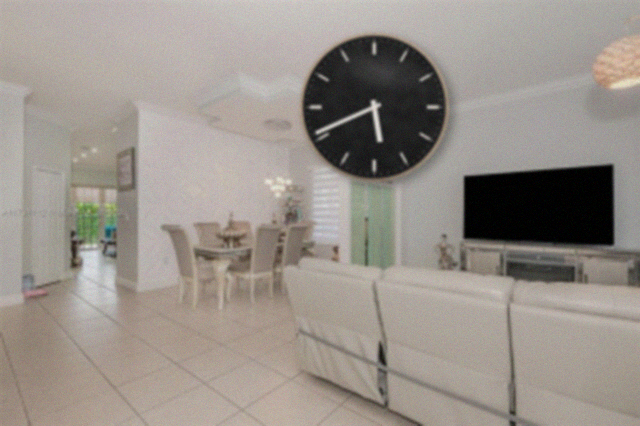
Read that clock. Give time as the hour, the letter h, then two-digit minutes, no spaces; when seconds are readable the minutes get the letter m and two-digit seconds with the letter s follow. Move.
5h41
